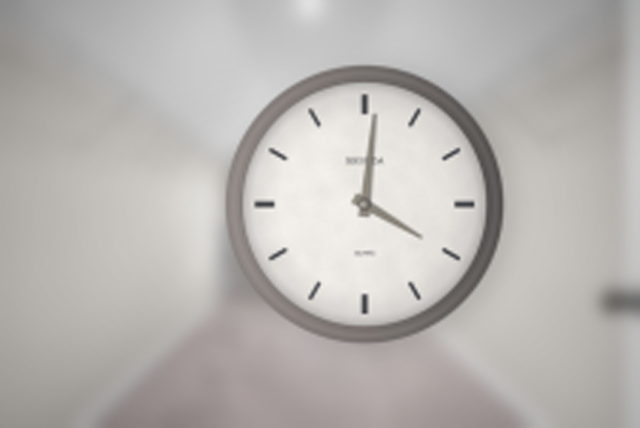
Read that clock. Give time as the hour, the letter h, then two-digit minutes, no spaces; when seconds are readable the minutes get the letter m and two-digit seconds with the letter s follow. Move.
4h01
